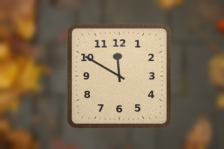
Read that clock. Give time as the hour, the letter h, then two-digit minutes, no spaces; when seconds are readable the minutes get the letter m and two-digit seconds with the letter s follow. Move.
11h50
